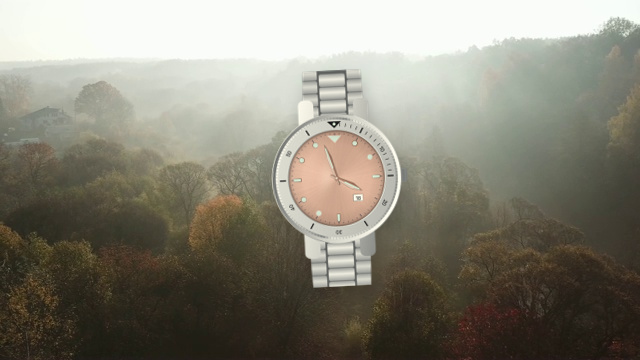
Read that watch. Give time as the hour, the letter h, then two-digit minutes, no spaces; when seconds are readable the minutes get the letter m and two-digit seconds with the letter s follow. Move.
3h57
